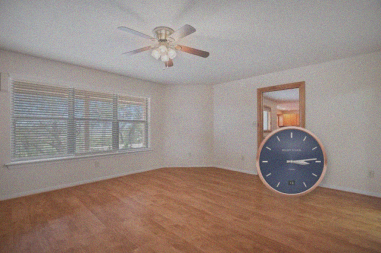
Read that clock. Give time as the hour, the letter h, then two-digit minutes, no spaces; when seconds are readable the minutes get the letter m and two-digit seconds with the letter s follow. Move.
3h14
